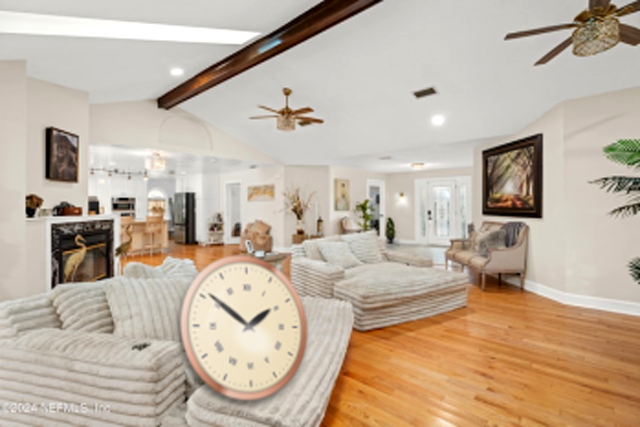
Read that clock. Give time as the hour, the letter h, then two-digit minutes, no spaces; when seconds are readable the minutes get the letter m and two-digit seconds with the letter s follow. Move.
1h51
